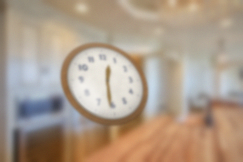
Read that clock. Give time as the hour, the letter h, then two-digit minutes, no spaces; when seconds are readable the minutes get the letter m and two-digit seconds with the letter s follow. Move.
12h31
